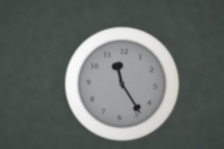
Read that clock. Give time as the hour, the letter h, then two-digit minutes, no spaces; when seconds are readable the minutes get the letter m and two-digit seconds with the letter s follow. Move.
11h24
